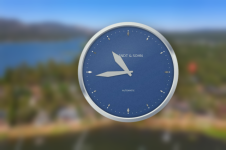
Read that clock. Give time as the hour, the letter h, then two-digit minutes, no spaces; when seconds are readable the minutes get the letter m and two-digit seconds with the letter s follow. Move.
10h44
